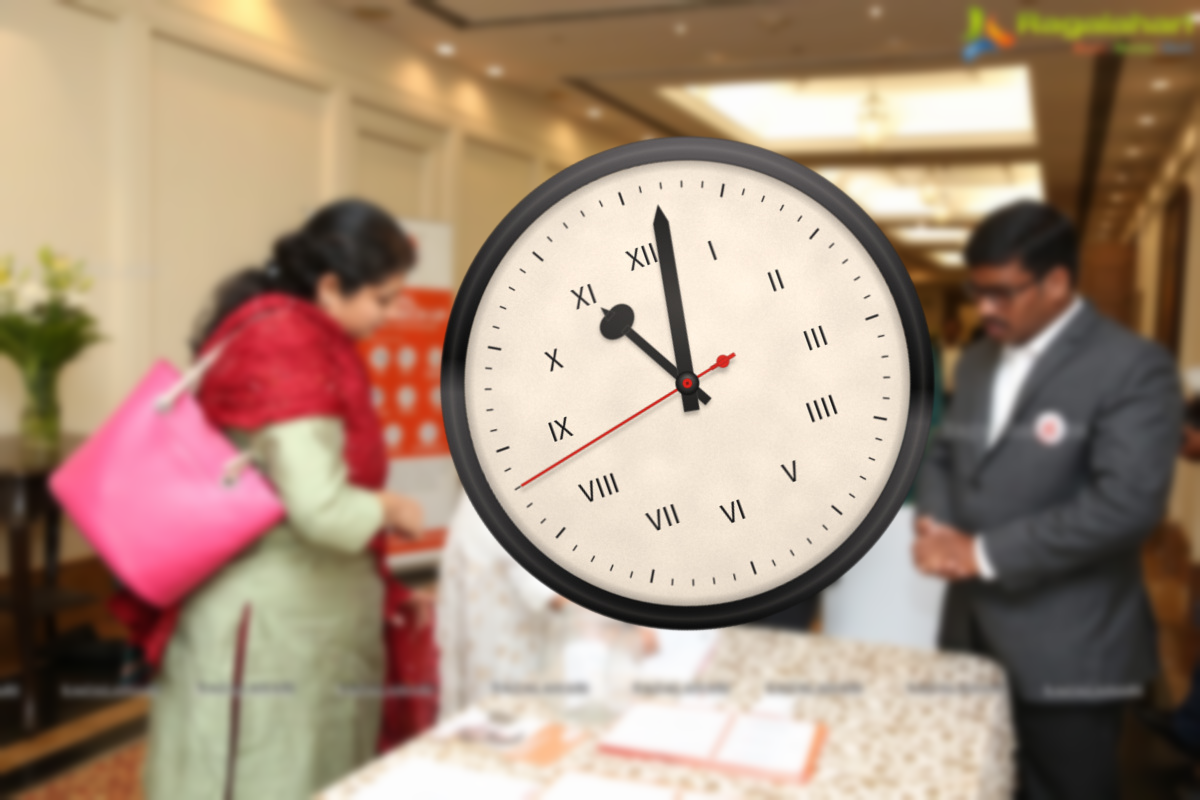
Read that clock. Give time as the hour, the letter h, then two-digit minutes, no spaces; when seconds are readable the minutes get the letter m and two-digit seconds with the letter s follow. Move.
11h01m43s
